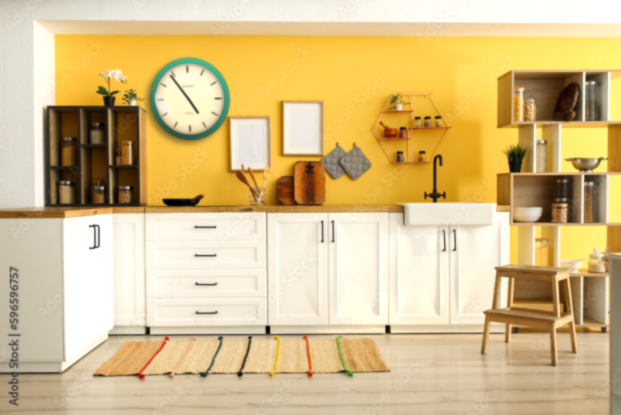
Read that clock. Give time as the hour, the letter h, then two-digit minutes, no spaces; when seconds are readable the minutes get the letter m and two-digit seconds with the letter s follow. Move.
4h54
